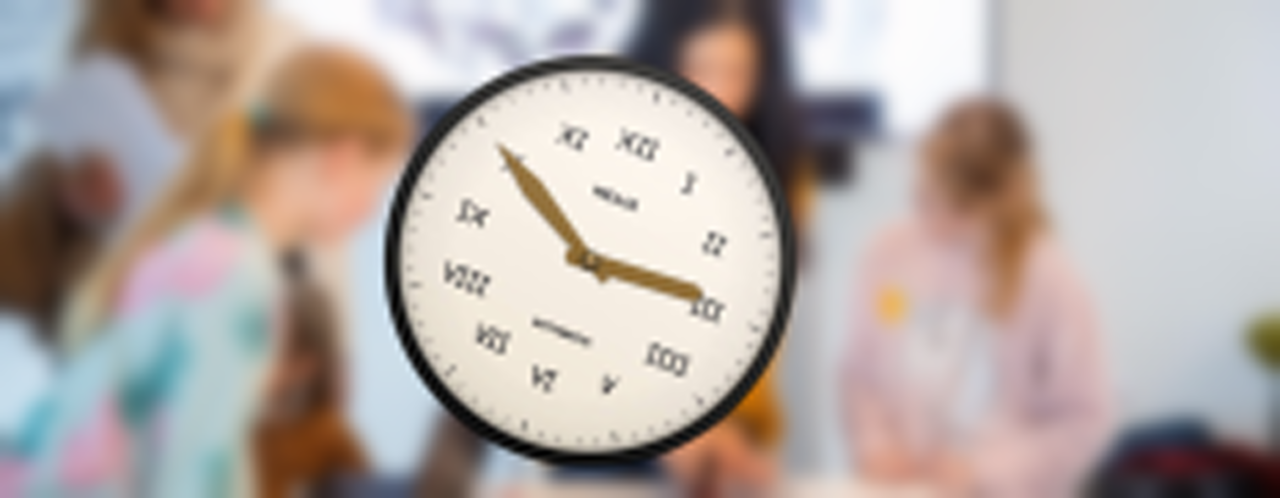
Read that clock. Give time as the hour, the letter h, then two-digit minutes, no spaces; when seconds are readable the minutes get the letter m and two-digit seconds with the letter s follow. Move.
2h50
